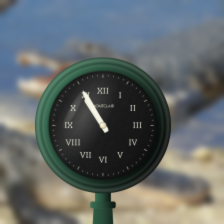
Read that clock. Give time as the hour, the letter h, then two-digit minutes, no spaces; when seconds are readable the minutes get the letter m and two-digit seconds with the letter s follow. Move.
10h55
